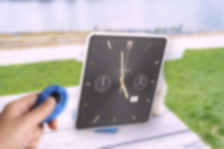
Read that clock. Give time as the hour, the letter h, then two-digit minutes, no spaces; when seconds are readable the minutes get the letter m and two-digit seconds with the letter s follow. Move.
4h58
